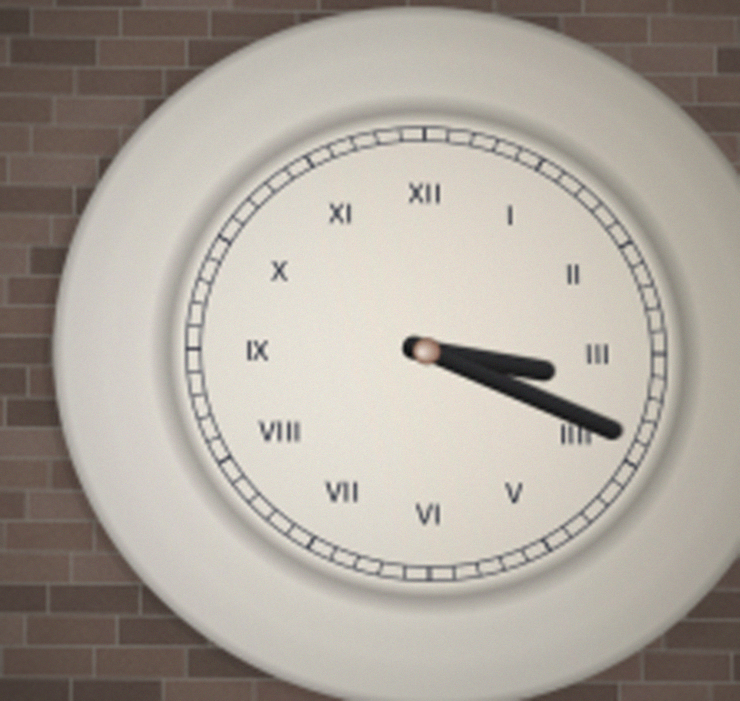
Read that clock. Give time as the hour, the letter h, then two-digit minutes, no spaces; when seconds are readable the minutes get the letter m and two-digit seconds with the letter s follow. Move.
3h19
